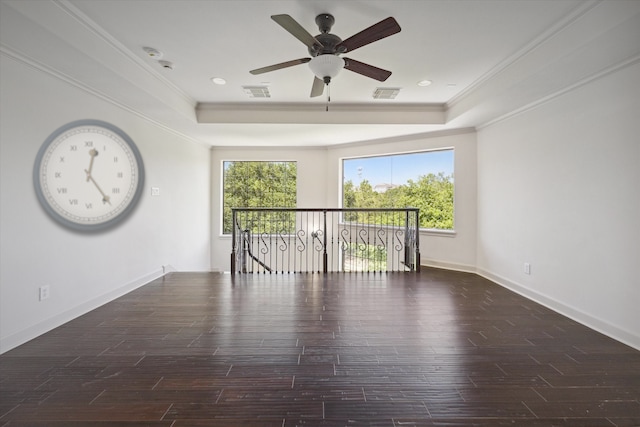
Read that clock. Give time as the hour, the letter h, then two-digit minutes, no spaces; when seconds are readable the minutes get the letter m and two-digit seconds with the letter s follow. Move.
12h24
